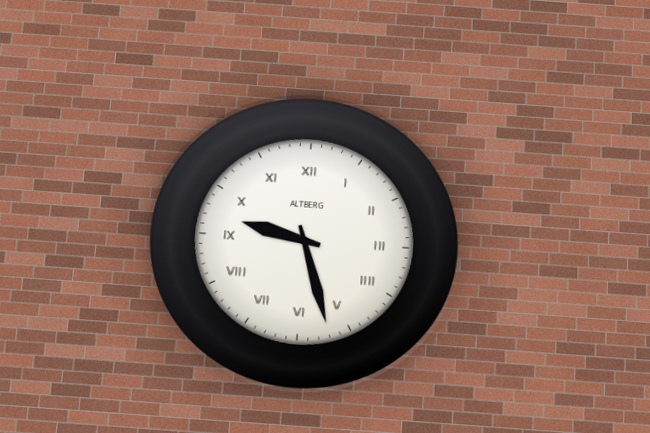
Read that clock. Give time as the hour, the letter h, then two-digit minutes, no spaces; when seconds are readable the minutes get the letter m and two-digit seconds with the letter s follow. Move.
9h27
